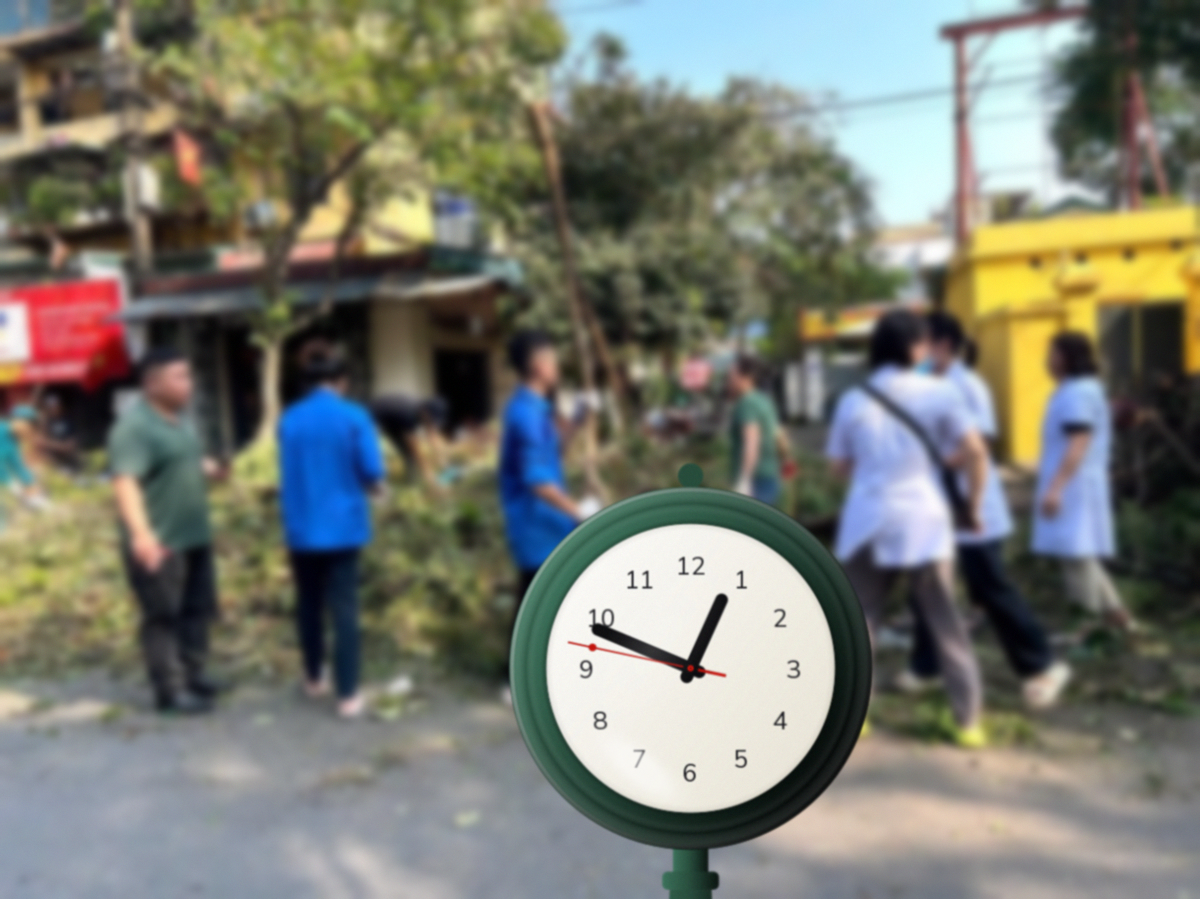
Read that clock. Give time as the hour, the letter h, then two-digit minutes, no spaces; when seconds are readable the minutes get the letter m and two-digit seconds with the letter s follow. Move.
12h48m47s
